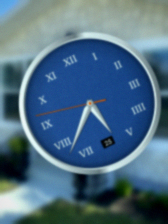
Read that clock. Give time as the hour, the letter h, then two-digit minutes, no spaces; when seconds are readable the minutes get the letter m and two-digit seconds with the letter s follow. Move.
5h37m47s
